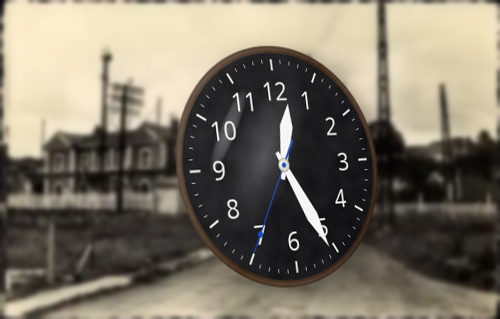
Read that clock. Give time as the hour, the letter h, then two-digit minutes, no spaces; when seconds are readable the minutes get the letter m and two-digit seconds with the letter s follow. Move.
12h25m35s
